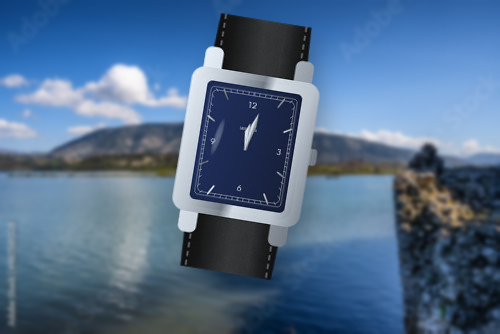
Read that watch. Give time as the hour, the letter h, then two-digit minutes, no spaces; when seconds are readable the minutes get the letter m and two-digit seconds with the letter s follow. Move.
12h02
